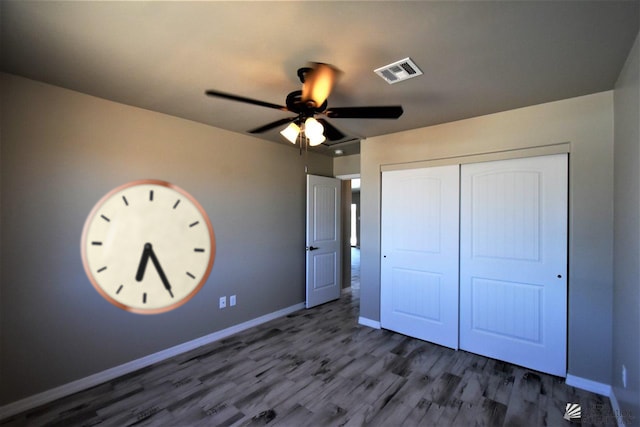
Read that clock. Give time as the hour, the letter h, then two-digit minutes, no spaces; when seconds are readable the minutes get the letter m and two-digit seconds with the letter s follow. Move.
6h25
